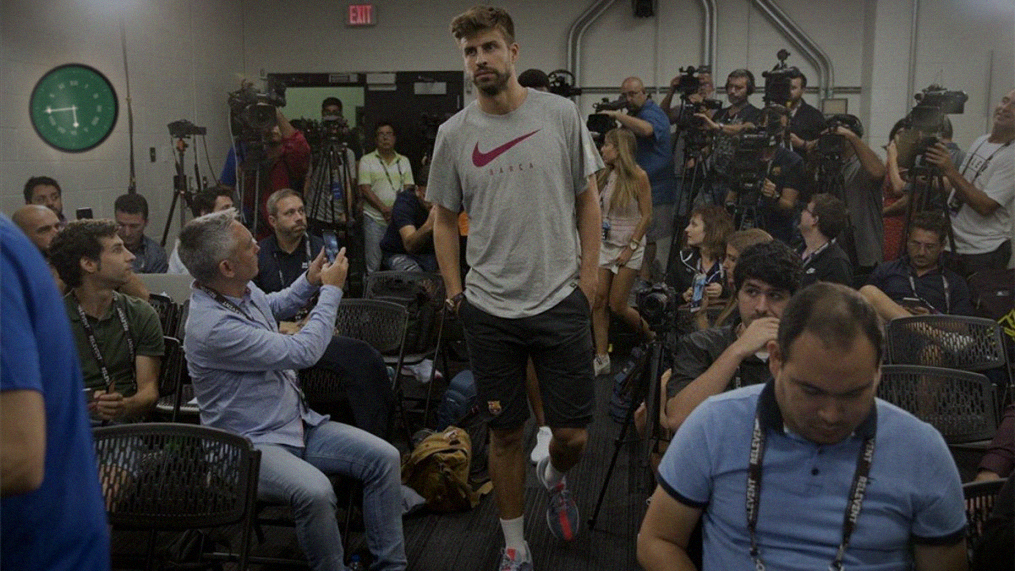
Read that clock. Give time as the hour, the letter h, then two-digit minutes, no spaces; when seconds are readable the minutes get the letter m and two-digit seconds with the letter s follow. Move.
5h44
